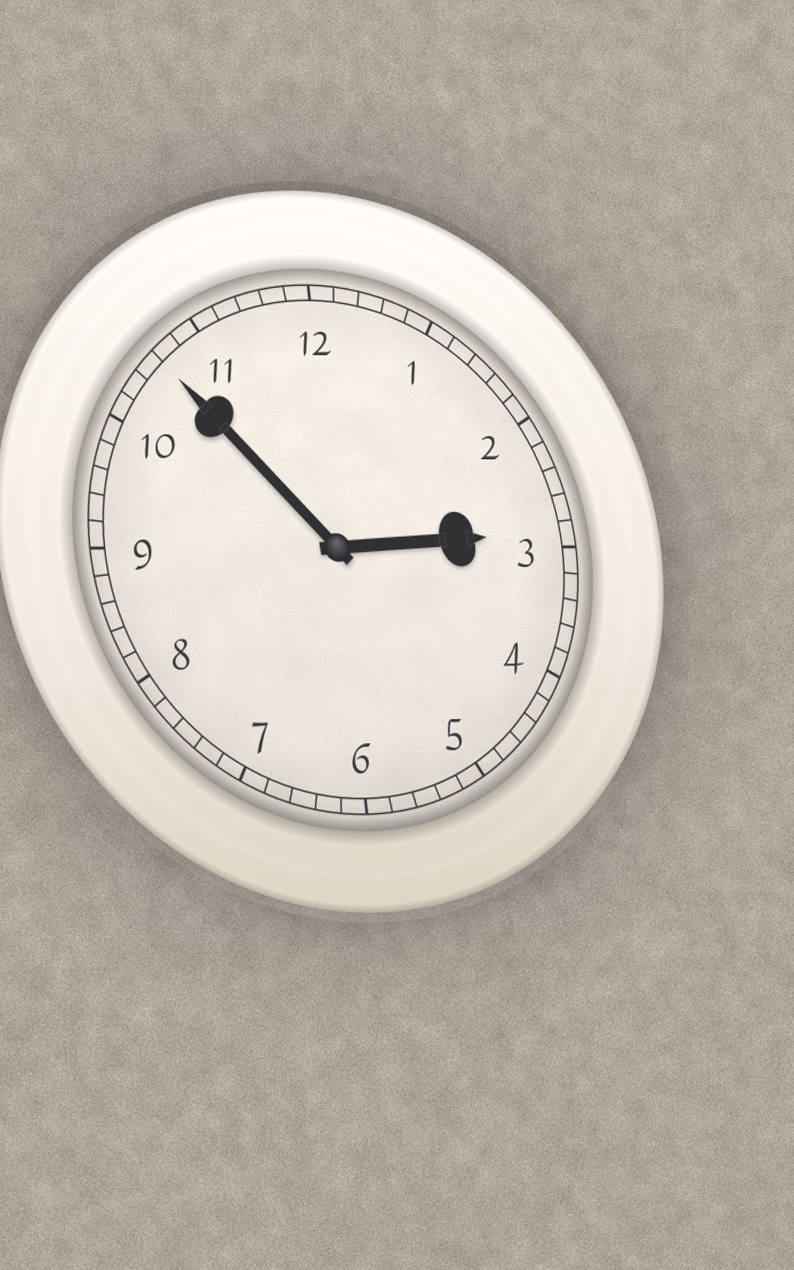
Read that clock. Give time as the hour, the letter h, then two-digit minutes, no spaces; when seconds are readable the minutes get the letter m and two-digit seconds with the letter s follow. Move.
2h53
